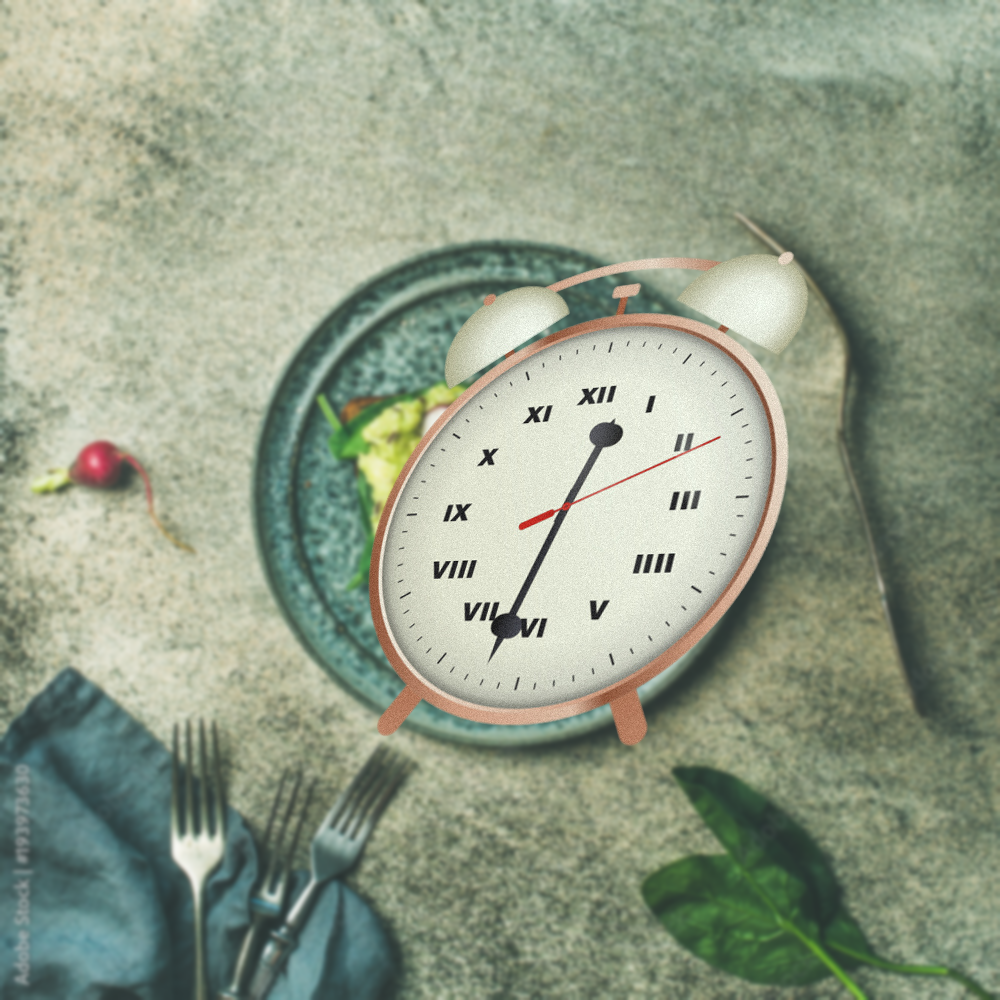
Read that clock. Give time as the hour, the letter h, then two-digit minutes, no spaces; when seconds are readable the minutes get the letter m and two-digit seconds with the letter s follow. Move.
12h32m11s
